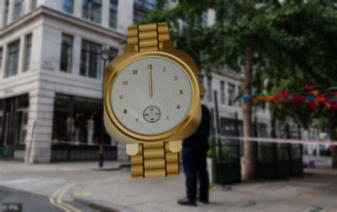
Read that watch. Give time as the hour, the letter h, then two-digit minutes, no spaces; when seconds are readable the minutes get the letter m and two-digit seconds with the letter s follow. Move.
12h00
